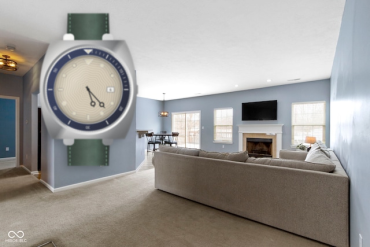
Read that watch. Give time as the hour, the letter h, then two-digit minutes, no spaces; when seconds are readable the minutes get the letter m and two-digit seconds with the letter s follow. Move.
5h23
